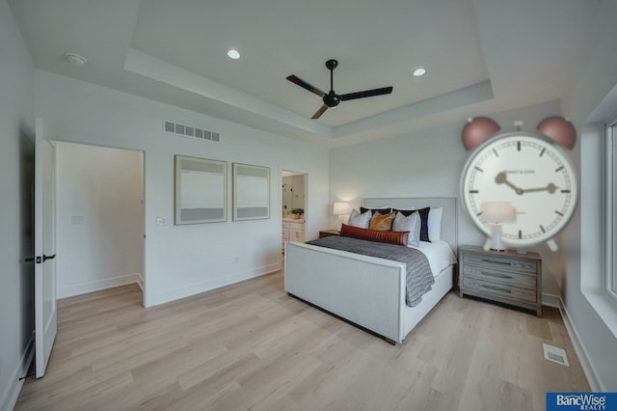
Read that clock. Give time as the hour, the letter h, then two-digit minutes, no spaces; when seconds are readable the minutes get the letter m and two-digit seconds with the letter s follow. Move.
10h14
